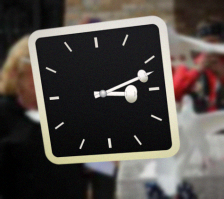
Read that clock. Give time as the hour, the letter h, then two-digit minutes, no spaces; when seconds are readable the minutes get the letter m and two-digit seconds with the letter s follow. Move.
3h12
